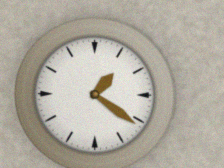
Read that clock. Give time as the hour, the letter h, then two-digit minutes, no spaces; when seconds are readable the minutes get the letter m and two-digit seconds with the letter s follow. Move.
1h21
